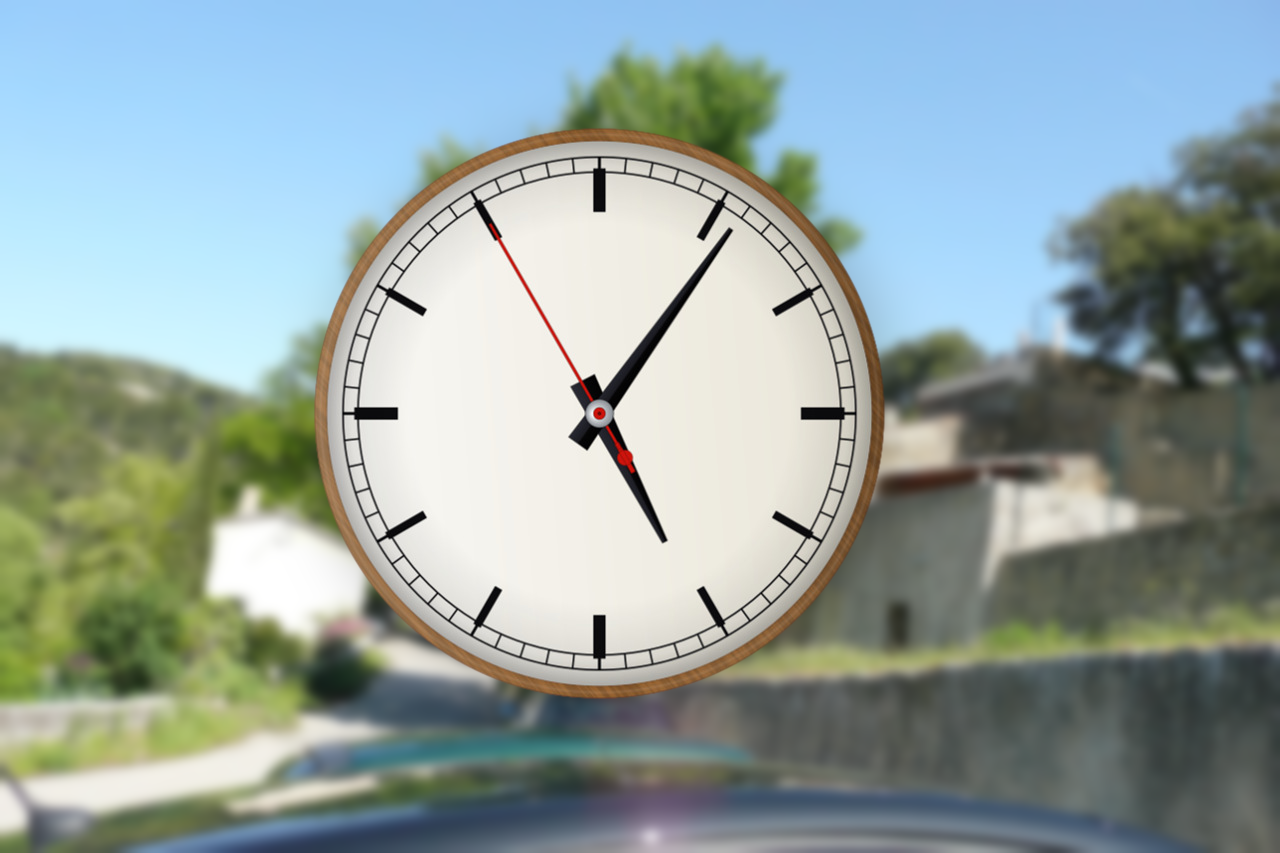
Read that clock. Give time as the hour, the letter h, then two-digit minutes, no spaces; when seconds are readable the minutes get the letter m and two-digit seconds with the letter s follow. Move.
5h05m55s
